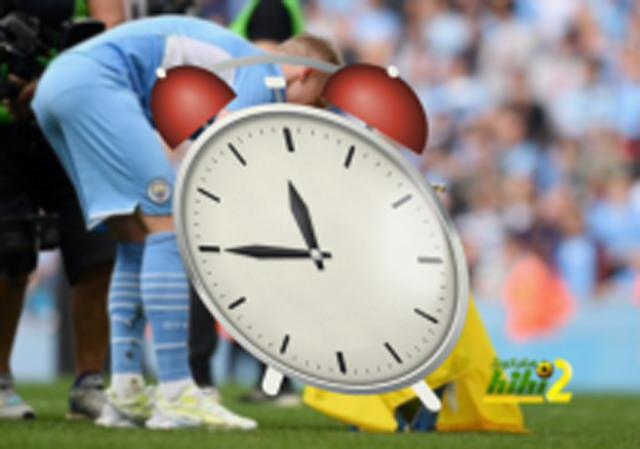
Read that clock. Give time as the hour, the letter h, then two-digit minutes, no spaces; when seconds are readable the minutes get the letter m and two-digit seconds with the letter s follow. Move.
11h45
